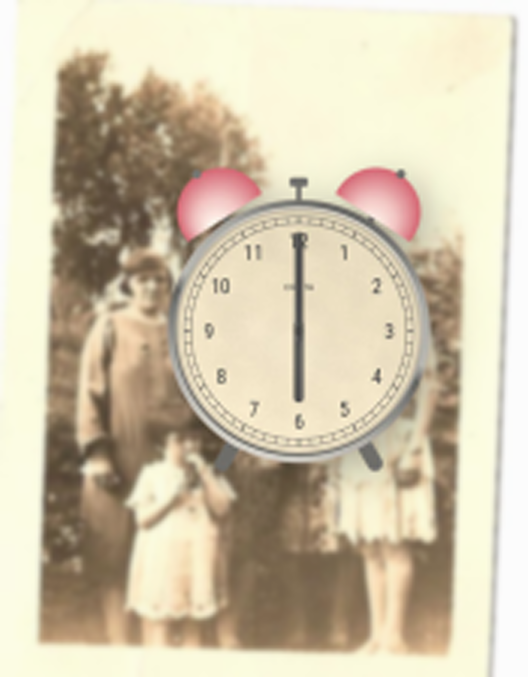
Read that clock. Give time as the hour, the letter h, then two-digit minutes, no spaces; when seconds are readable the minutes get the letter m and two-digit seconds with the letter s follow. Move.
6h00
